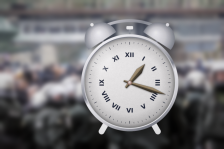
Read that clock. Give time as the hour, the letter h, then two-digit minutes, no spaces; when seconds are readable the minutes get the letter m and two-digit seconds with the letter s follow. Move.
1h18
